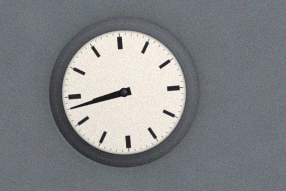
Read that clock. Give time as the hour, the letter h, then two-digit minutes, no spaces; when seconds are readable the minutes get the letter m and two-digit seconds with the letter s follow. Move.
8h43
